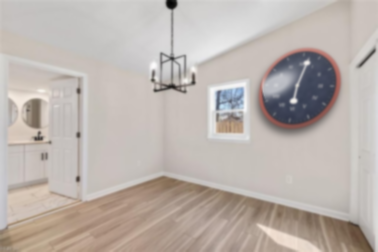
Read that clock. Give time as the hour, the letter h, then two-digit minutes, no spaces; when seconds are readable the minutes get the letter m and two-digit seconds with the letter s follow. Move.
6h02
